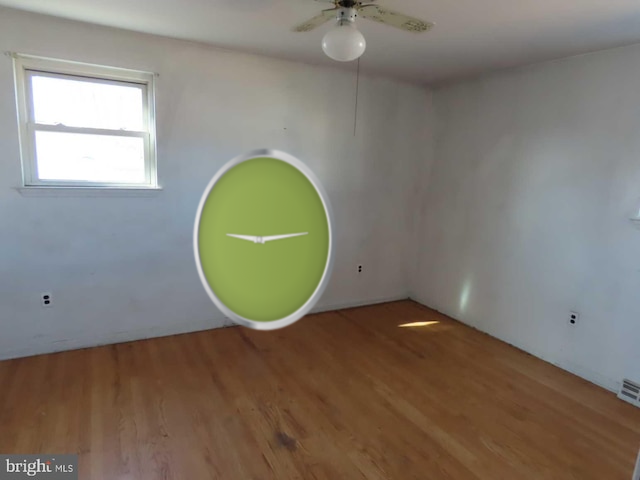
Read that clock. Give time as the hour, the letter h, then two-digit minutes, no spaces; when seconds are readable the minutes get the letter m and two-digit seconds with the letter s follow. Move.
9h14
